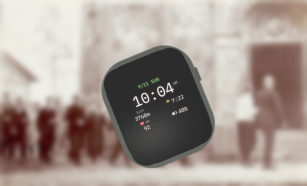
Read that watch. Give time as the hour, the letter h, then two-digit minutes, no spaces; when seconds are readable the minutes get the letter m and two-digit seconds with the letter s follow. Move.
10h04
